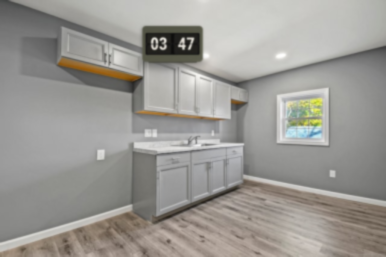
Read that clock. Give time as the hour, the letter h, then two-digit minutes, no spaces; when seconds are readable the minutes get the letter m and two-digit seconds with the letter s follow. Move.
3h47
